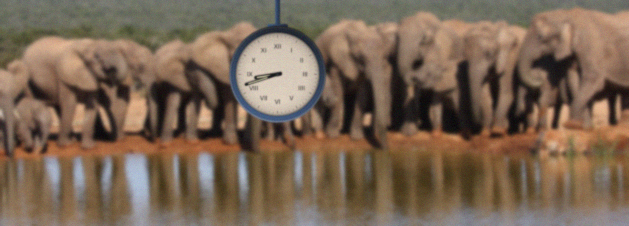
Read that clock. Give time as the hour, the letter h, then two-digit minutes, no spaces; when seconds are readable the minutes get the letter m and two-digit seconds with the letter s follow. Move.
8h42
